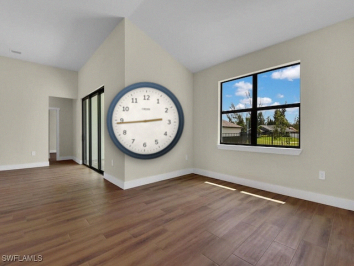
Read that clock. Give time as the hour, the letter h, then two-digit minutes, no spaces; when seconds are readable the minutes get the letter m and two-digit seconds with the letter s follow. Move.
2h44
